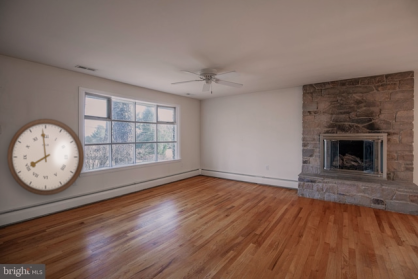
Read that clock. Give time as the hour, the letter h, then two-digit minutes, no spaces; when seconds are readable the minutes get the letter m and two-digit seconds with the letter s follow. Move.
7h59
